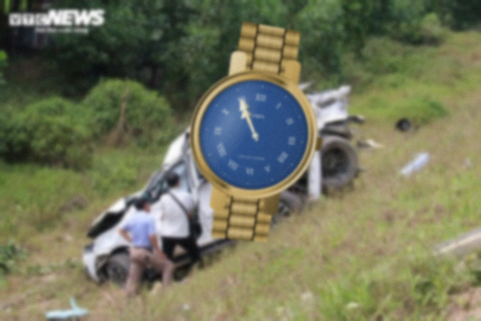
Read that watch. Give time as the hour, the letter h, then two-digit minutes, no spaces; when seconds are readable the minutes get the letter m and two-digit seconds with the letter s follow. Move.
10h55
